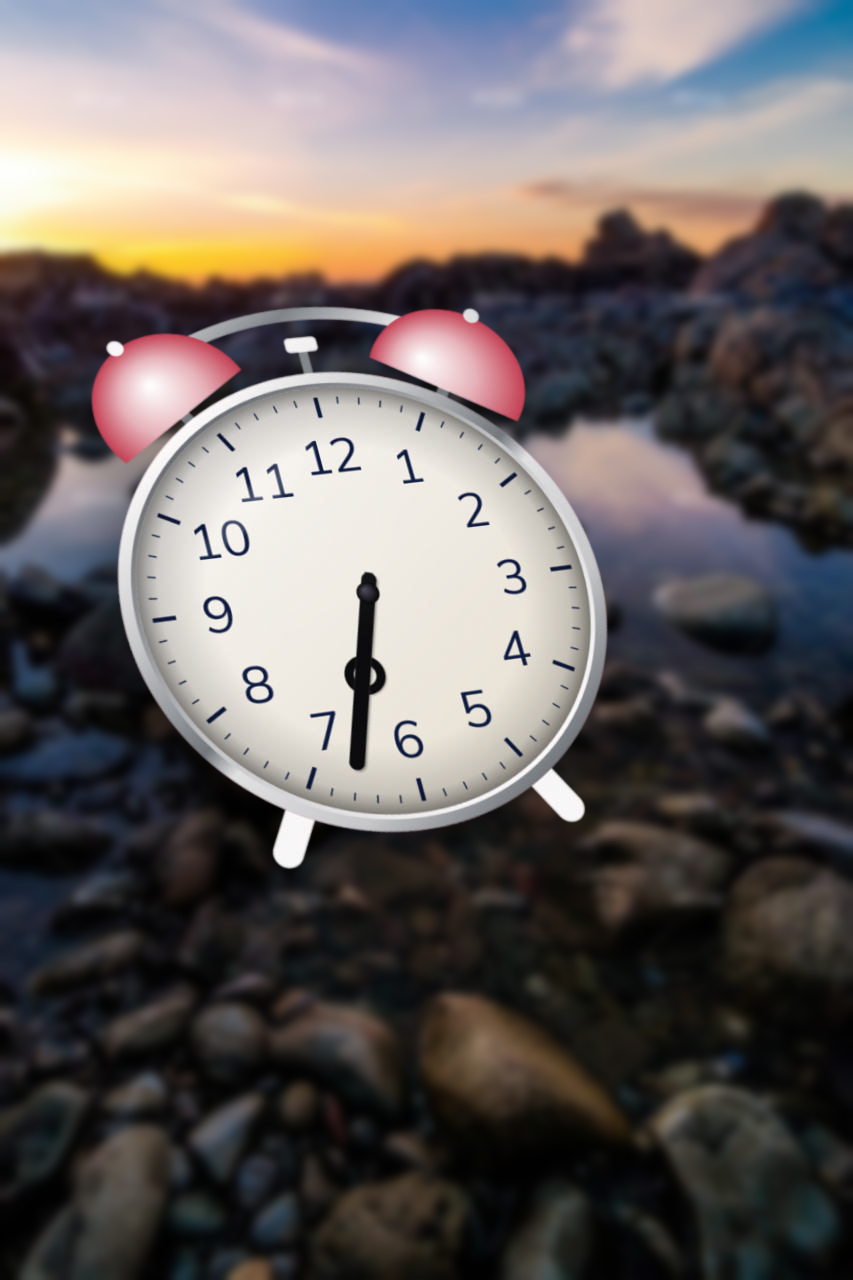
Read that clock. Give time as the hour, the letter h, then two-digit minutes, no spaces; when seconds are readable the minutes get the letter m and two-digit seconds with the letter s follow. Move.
6h33
